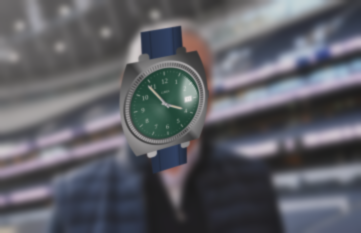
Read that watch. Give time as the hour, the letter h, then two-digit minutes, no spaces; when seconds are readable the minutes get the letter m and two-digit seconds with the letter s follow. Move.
3h54
